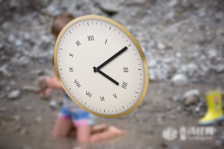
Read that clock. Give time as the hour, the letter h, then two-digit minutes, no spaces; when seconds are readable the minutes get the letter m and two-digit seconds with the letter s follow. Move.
4h10
